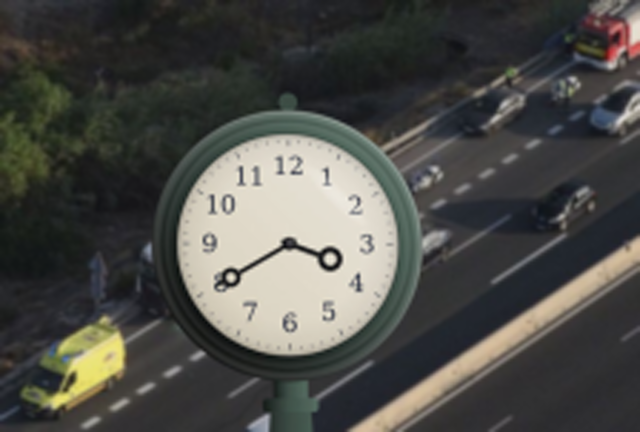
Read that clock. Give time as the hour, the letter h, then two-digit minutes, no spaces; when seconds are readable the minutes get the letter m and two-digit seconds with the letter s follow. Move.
3h40
